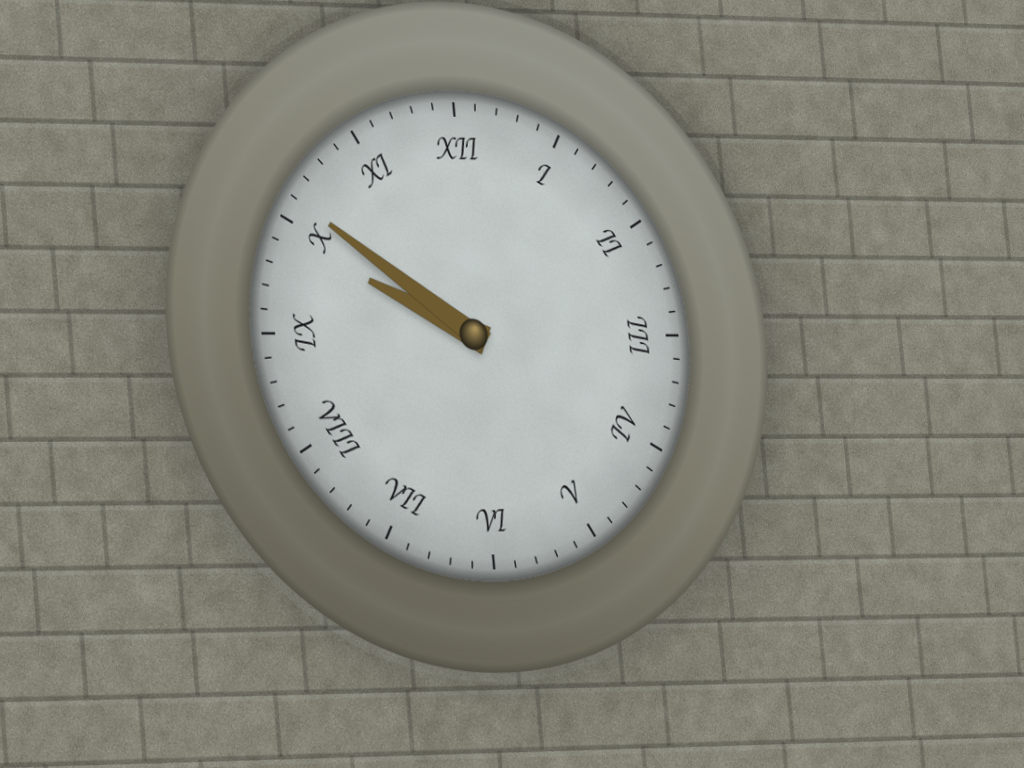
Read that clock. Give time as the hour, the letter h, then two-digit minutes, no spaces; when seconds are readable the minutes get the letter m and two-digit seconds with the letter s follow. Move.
9h51
